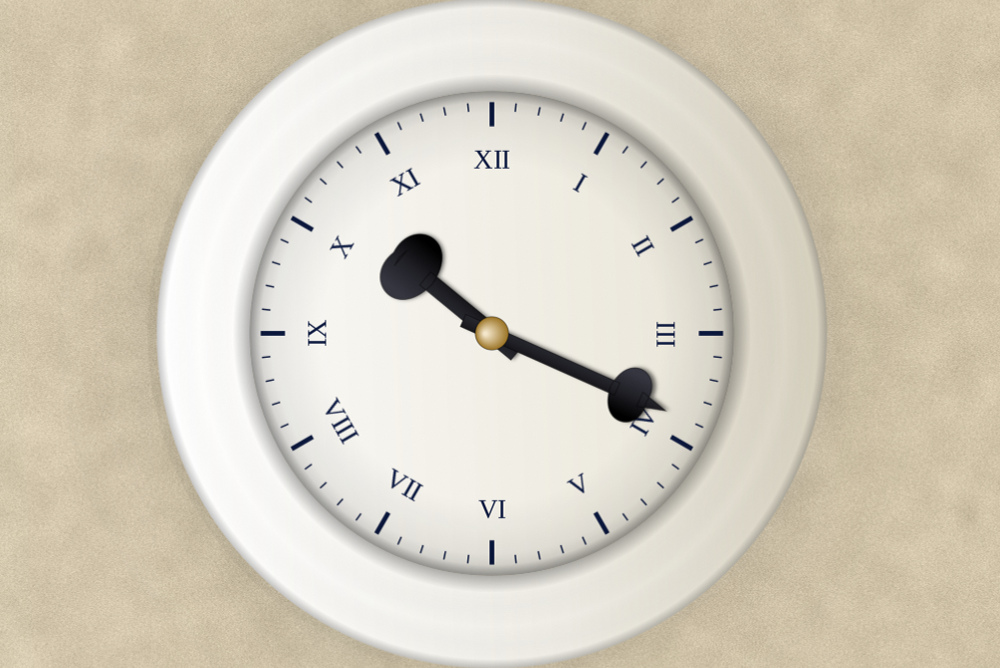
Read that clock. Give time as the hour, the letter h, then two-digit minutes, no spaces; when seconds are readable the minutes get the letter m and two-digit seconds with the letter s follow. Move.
10h19
